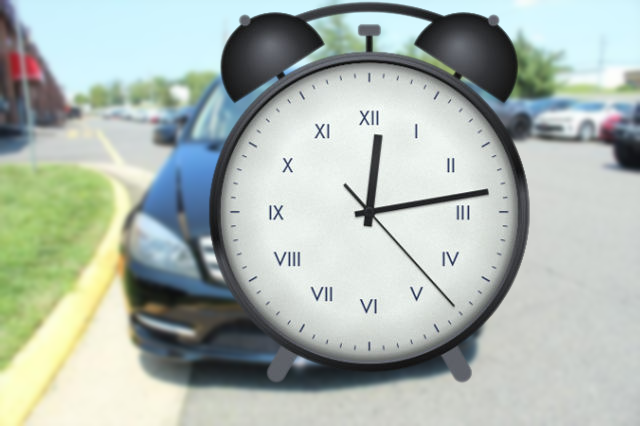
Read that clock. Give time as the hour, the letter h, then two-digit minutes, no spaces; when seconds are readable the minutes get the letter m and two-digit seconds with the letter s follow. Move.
12h13m23s
